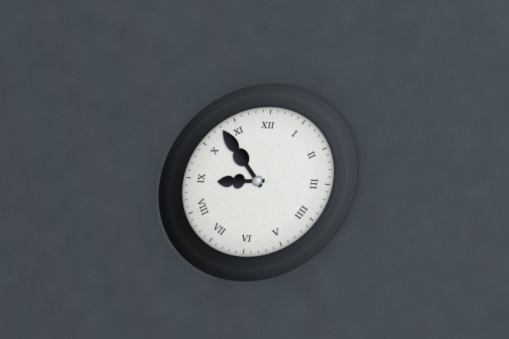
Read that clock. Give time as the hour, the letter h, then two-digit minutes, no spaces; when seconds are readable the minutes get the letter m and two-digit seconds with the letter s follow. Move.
8h53
